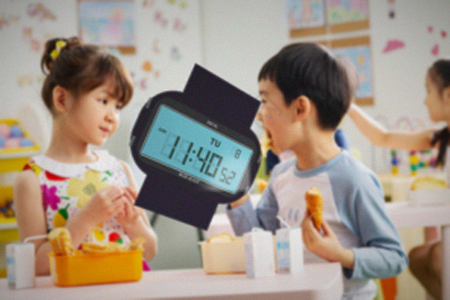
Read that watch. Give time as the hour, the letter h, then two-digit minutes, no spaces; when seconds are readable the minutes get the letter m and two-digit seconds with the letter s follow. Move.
11h40m52s
